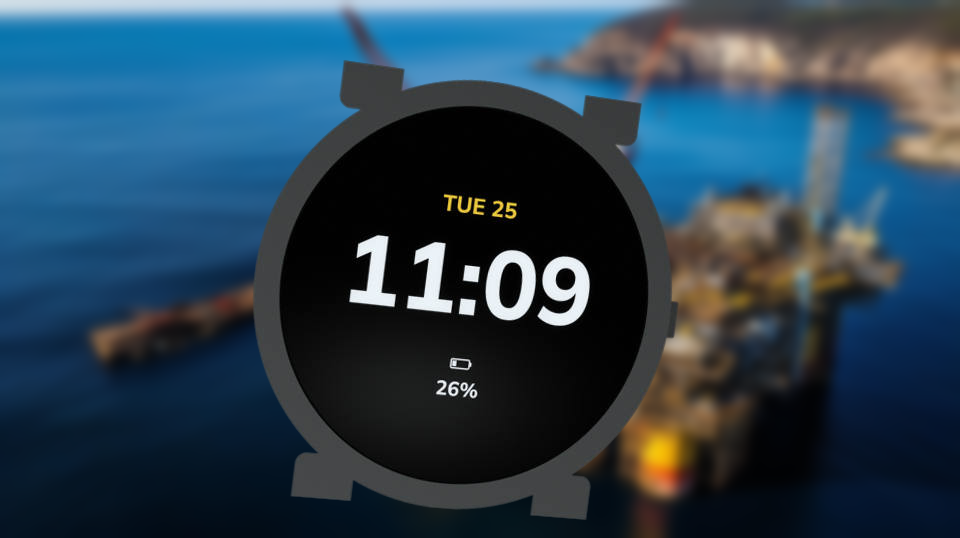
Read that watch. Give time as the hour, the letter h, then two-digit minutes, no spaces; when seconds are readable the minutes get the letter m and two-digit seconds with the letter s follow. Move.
11h09
